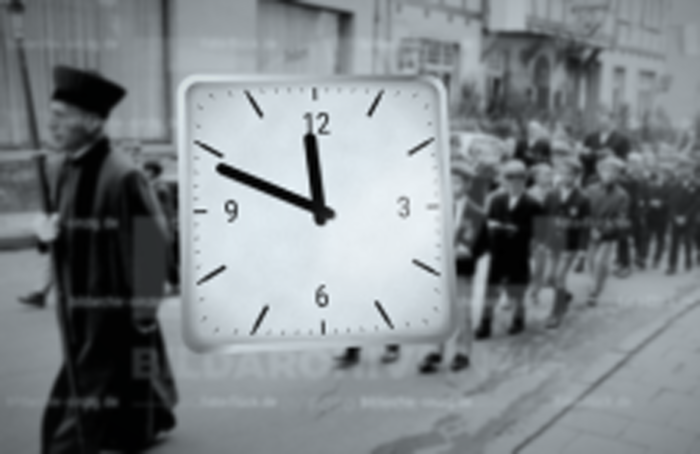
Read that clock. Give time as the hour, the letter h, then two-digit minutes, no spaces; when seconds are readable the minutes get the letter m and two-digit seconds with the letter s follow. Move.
11h49
